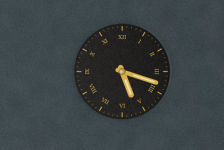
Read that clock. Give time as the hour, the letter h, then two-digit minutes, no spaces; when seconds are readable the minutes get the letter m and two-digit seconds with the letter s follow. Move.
5h18
